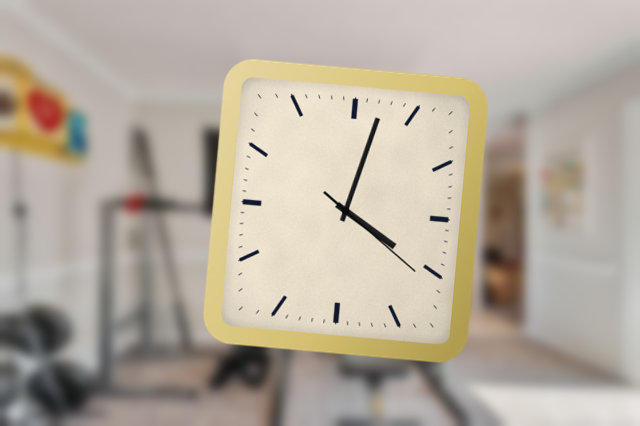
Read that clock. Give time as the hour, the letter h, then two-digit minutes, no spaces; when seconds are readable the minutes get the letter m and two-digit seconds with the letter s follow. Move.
4h02m21s
